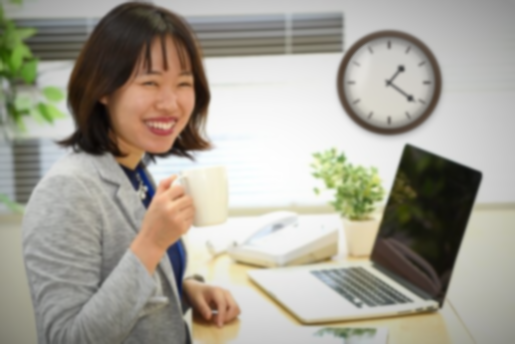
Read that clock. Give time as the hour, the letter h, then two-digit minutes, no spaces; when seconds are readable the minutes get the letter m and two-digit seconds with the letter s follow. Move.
1h21
